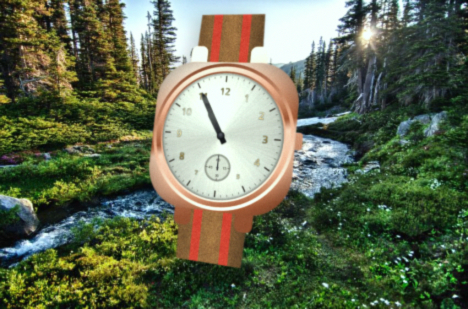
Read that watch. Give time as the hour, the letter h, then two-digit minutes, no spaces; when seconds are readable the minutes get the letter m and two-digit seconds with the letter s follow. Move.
10h55
